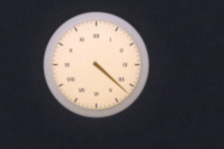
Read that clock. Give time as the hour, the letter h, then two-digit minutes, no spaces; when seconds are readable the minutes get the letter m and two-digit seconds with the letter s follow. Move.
4h22
